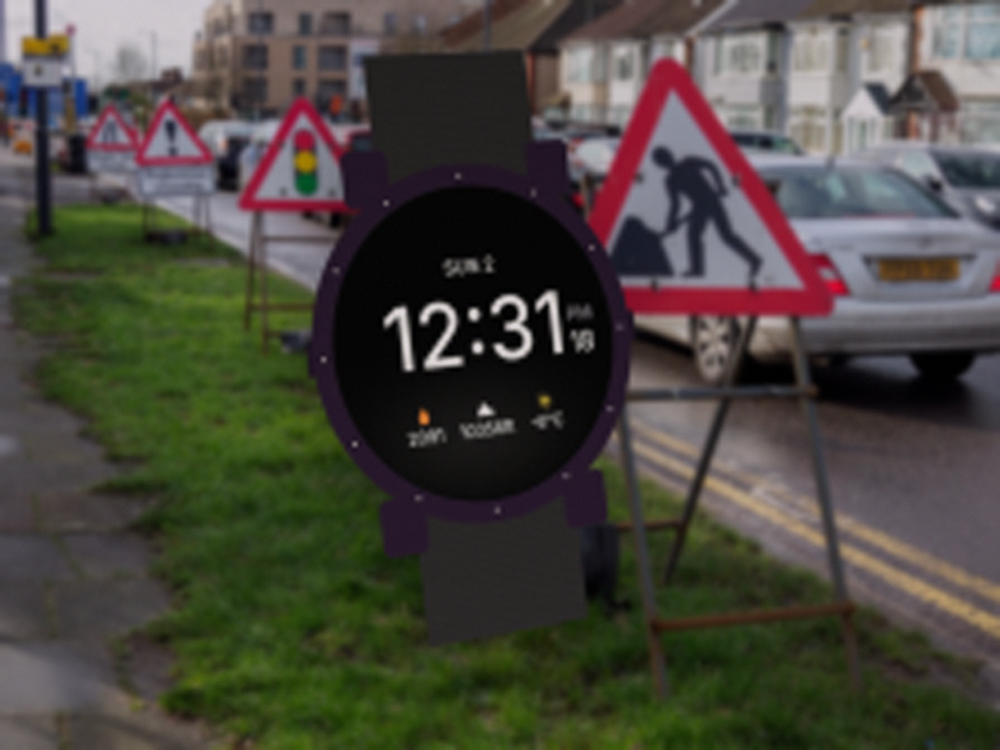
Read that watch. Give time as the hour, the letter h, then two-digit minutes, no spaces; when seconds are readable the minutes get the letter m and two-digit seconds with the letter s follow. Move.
12h31
